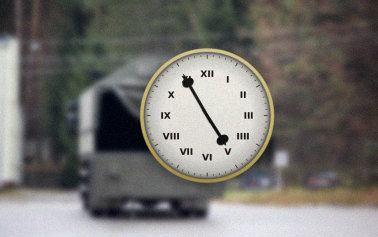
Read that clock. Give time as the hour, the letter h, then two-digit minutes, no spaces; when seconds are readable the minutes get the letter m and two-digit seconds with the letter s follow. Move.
4h55
